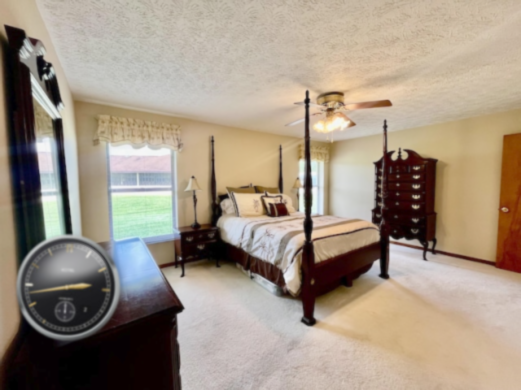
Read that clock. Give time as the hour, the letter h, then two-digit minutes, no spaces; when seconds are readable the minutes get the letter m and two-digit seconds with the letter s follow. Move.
2h43
